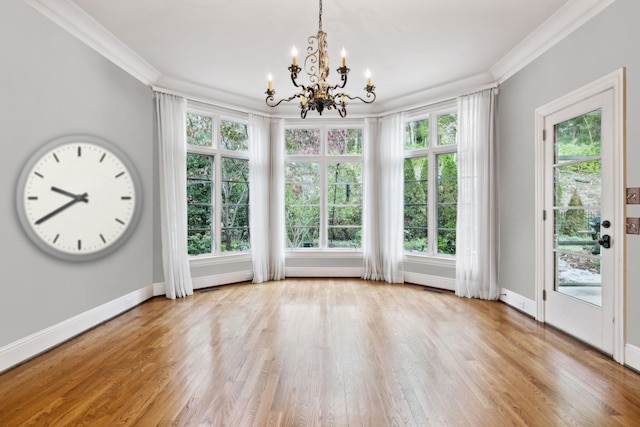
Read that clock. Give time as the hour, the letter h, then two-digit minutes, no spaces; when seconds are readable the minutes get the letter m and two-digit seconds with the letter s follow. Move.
9h40
